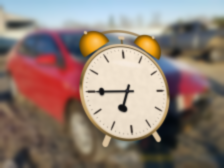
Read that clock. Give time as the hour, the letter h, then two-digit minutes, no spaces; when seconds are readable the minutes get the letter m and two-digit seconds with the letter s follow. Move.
6h45
